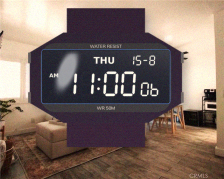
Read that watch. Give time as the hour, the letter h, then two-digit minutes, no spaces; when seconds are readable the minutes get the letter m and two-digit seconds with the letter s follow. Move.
11h00m06s
